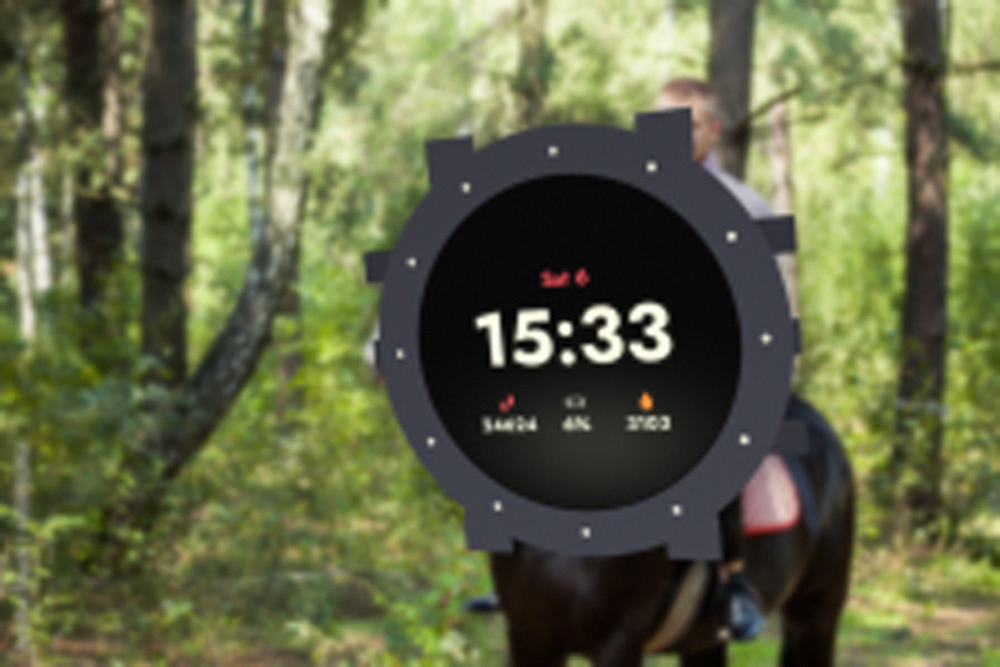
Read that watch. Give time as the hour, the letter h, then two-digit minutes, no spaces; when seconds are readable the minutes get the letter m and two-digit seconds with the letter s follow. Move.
15h33
